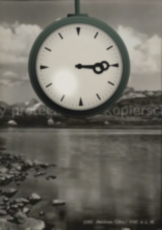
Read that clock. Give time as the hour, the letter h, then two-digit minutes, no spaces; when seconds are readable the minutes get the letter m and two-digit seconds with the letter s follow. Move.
3h15
